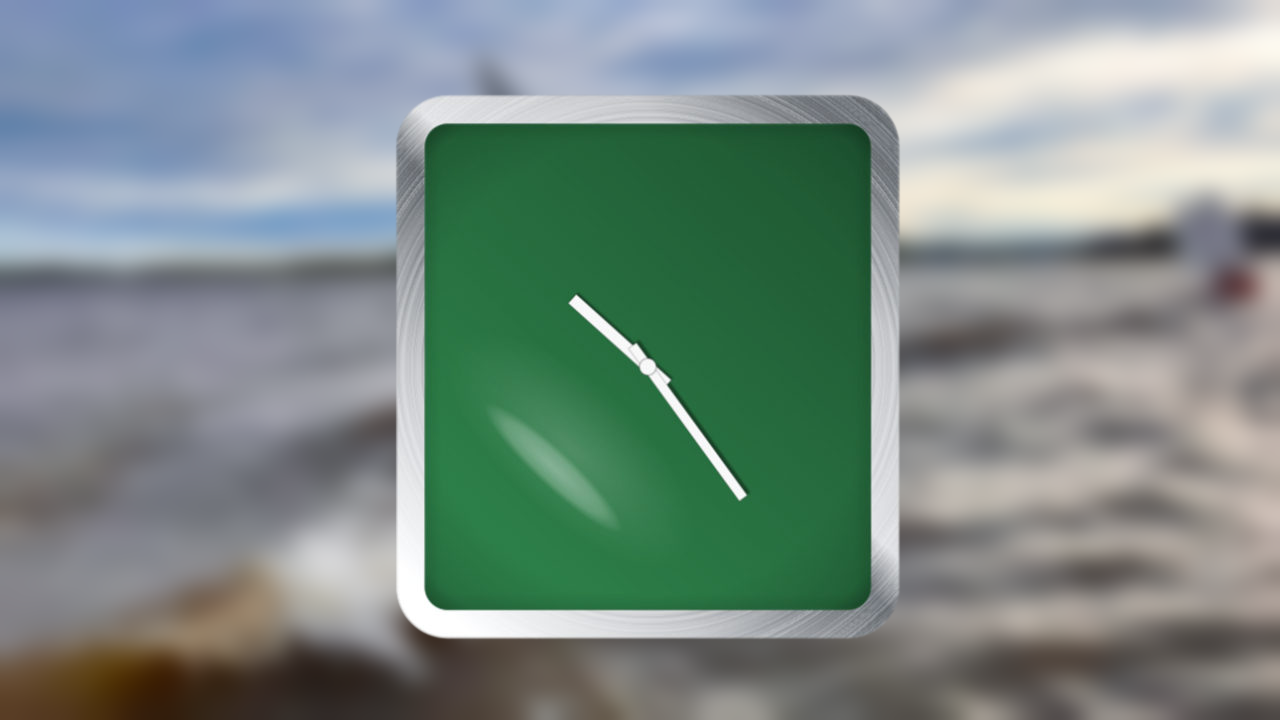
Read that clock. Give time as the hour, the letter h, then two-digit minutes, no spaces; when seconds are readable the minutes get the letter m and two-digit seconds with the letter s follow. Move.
10h24
